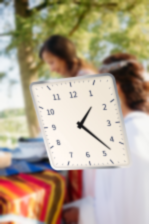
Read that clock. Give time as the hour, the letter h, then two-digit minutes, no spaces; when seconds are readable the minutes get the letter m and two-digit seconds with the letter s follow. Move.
1h23
